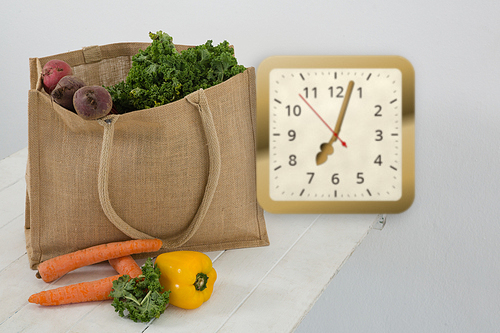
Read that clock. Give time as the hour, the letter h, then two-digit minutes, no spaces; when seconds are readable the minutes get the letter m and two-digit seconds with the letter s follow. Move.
7h02m53s
